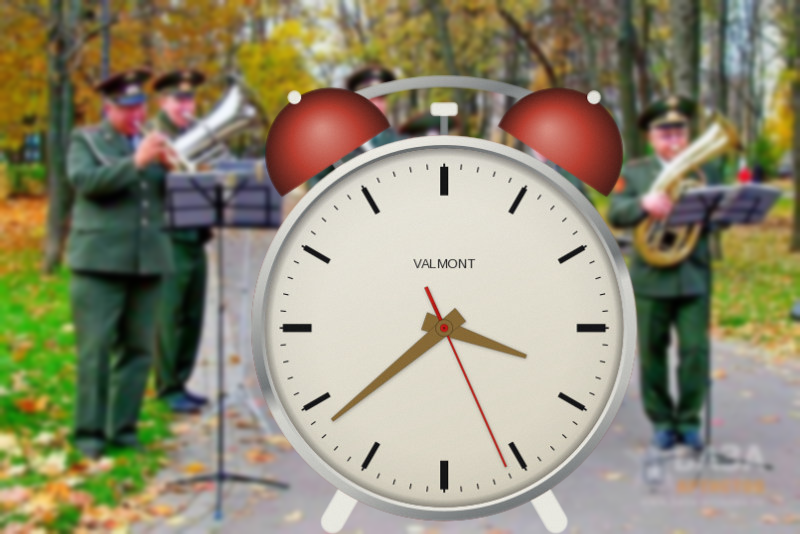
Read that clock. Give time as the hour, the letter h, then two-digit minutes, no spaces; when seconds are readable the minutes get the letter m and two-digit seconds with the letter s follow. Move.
3h38m26s
